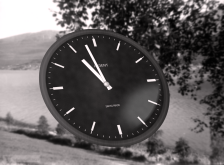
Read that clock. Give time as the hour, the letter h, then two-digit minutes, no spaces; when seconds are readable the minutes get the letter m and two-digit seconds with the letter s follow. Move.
10h58
